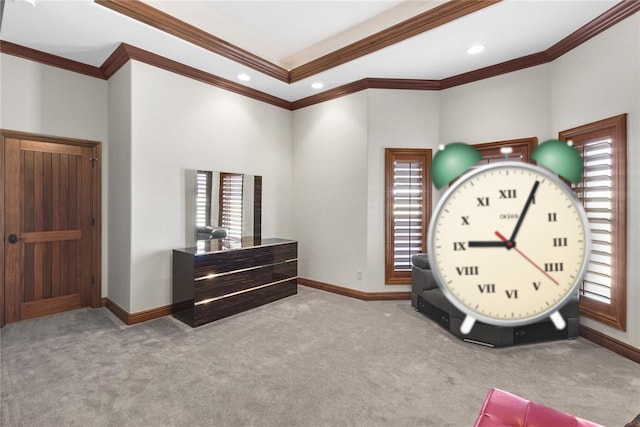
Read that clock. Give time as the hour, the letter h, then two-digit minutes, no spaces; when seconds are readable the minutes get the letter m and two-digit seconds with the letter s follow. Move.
9h04m22s
